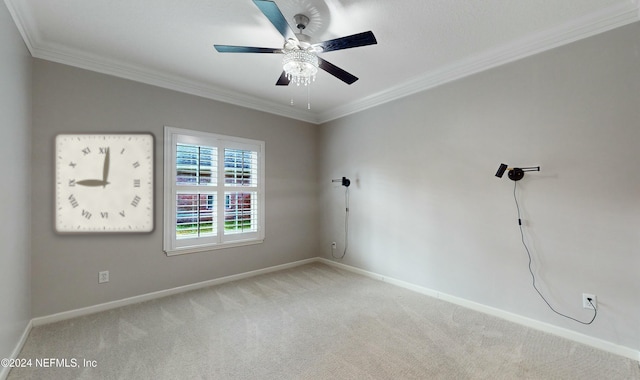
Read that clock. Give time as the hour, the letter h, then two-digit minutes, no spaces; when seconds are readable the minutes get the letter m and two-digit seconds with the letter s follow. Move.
9h01
